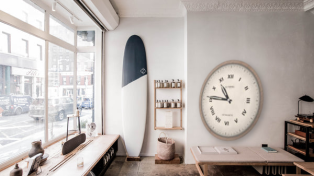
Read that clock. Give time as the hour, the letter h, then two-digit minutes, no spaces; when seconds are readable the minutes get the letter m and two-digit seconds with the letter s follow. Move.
10h46
